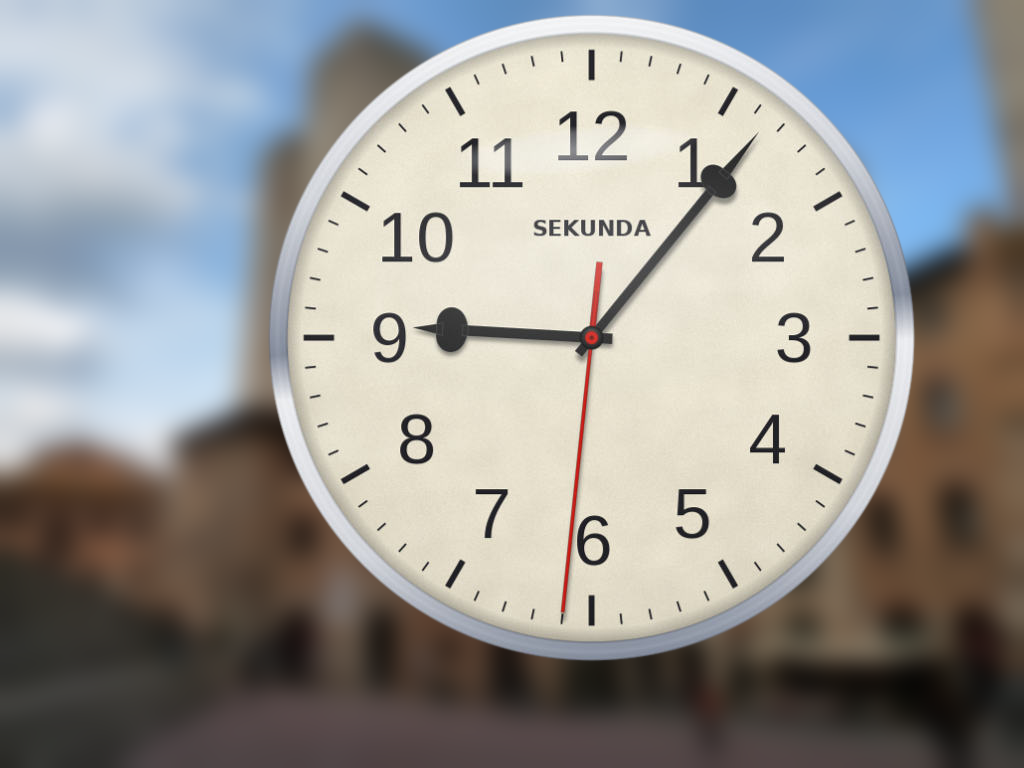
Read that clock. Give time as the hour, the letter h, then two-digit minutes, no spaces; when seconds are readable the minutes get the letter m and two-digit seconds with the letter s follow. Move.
9h06m31s
